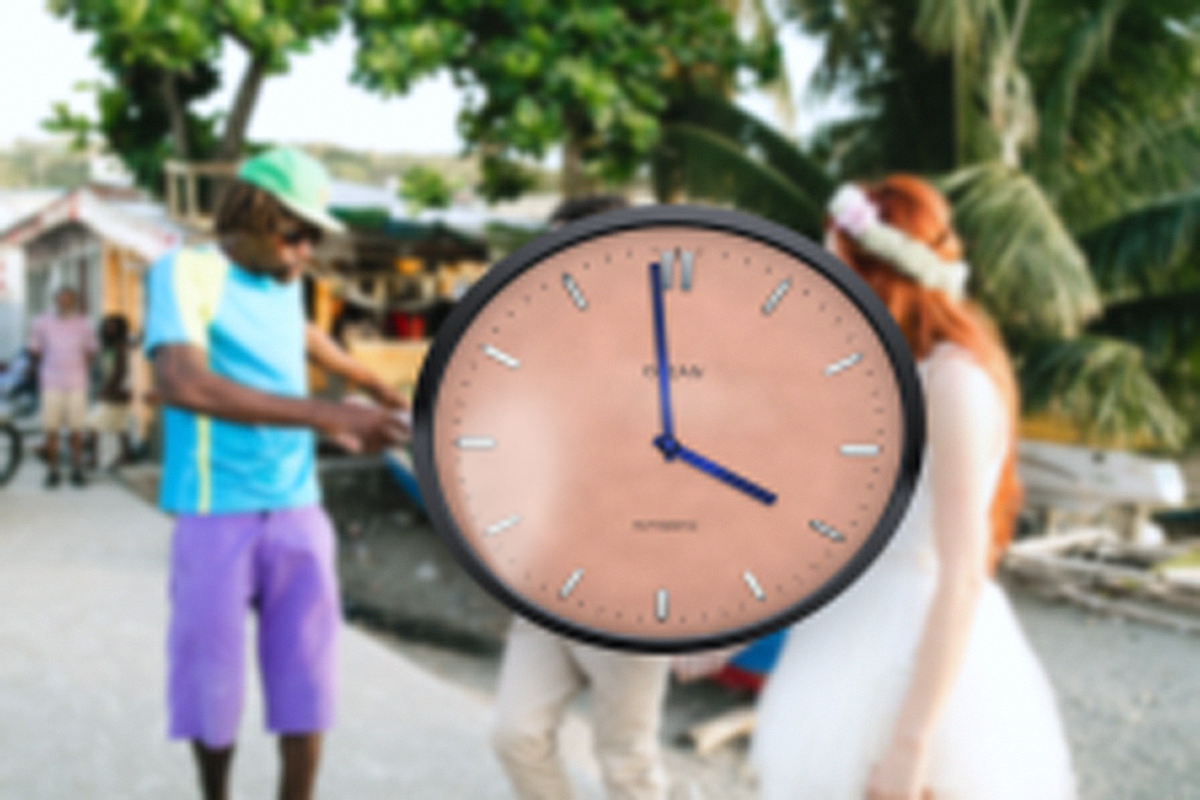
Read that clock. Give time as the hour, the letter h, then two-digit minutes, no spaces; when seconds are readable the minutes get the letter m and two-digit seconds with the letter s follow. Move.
3h59
